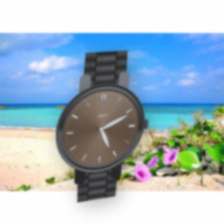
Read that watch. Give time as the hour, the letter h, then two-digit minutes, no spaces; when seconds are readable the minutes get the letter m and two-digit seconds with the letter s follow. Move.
5h11
